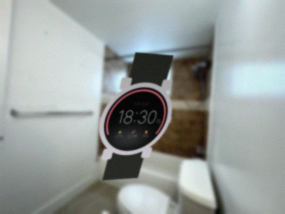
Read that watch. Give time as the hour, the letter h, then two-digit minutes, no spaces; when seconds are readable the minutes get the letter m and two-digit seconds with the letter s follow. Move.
18h30
